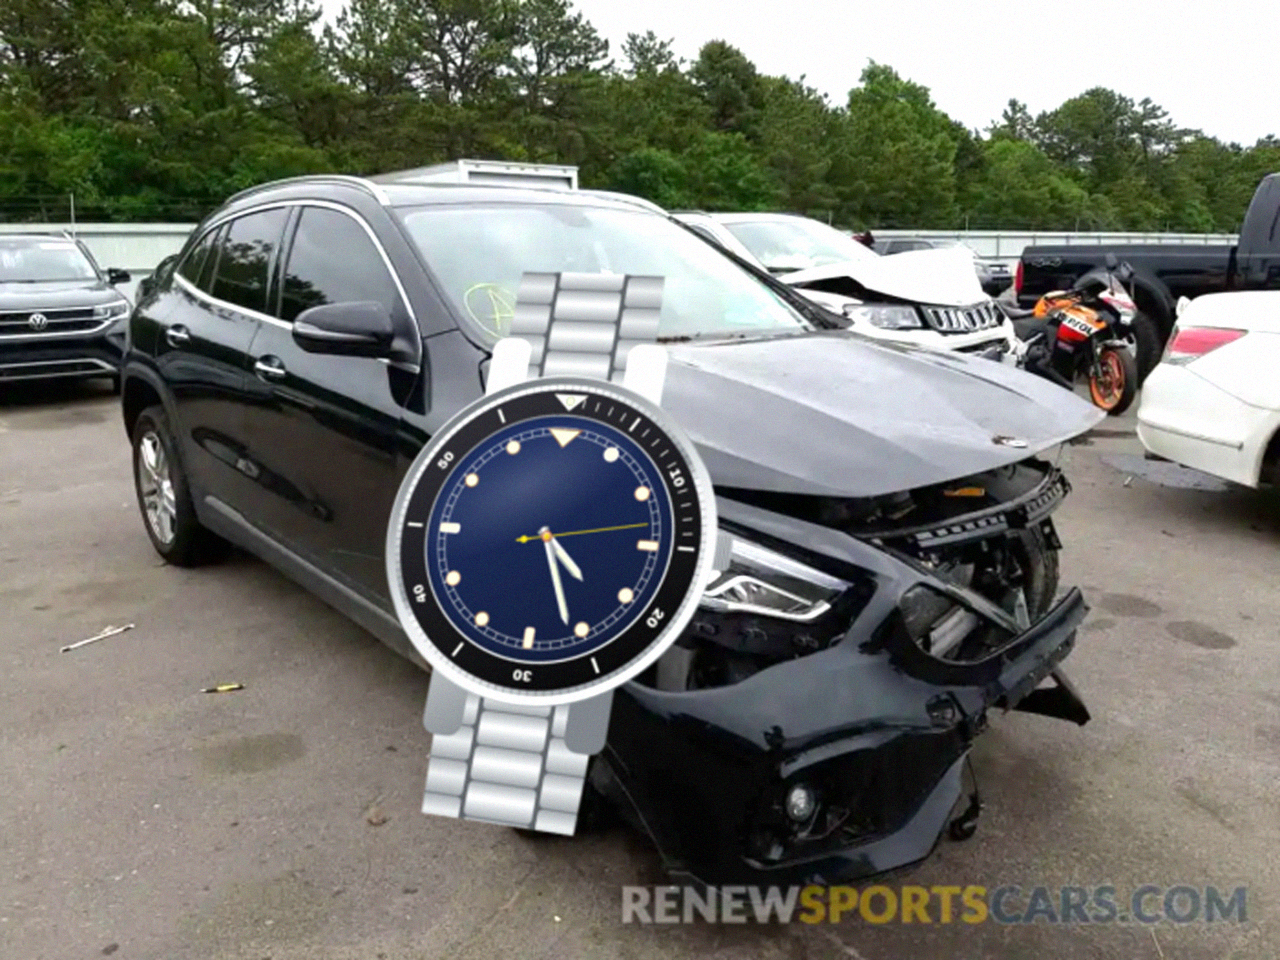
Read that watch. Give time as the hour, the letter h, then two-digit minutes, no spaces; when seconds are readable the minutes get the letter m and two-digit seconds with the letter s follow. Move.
4h26m13s
